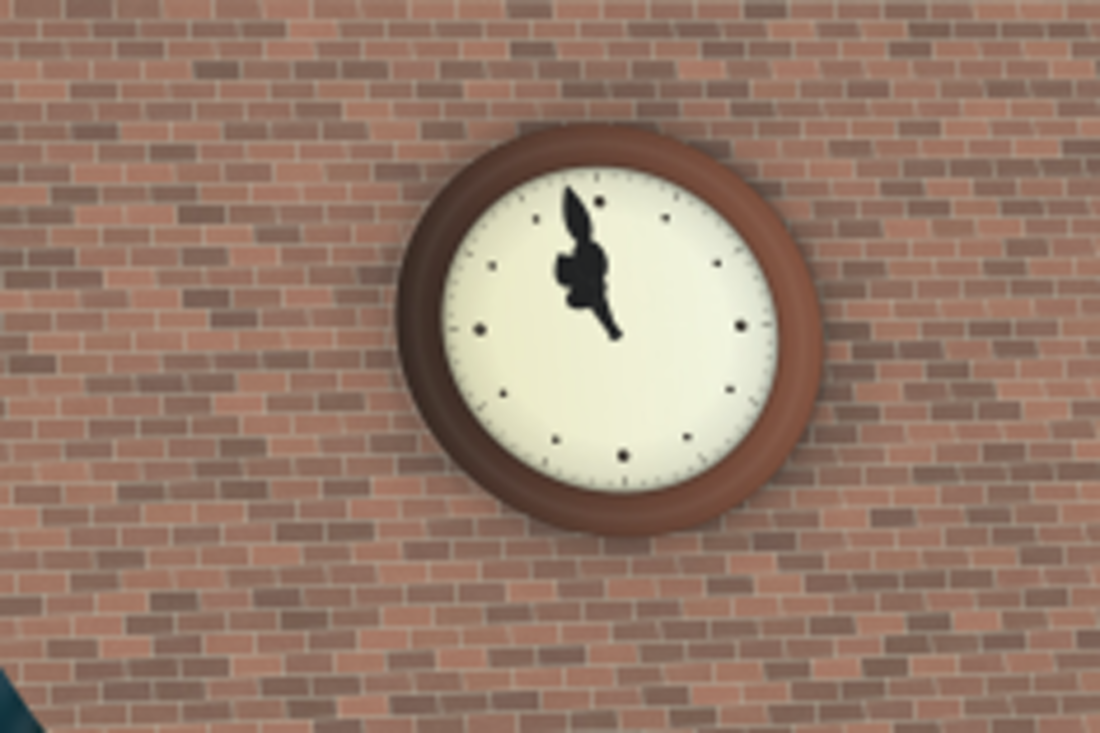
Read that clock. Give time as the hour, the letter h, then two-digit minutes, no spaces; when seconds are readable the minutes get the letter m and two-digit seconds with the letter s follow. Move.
10h58
